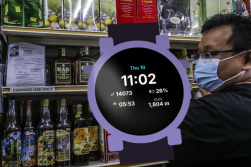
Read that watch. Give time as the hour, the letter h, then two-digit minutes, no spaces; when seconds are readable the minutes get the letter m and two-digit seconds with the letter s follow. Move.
11h02
